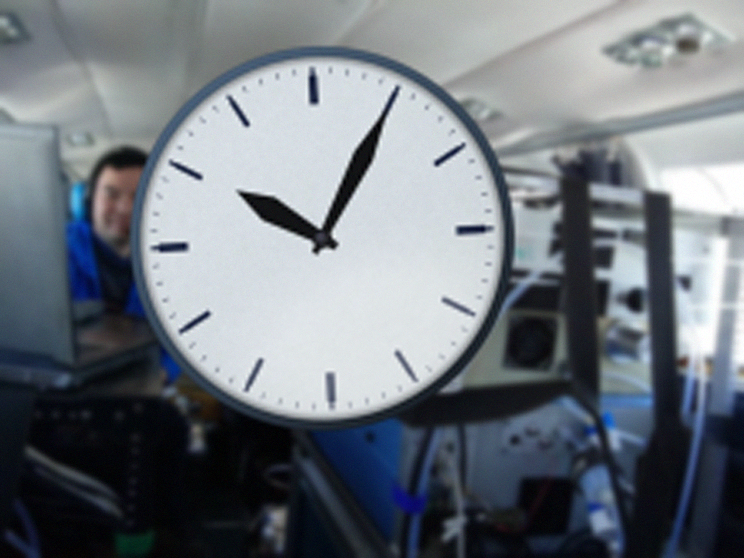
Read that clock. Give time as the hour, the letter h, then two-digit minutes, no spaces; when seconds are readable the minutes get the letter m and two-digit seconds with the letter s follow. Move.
10h05
